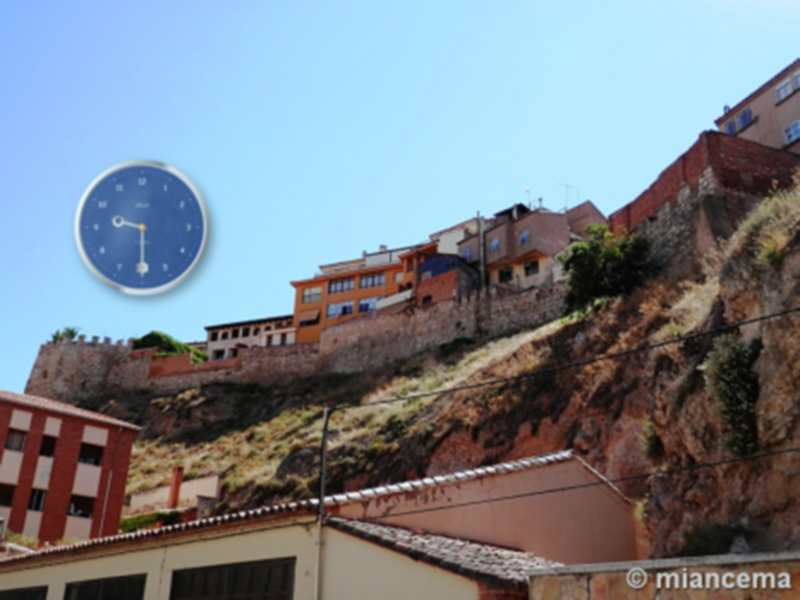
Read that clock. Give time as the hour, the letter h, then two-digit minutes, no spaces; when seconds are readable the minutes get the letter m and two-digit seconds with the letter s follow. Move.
9h30
